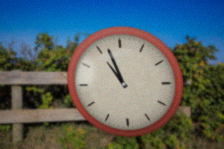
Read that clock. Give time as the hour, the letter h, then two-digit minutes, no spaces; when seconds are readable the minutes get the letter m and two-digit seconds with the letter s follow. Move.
10h57
